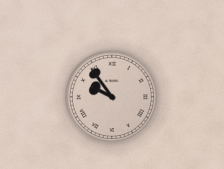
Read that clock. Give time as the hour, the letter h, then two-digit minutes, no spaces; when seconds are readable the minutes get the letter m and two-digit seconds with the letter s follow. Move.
9h54
